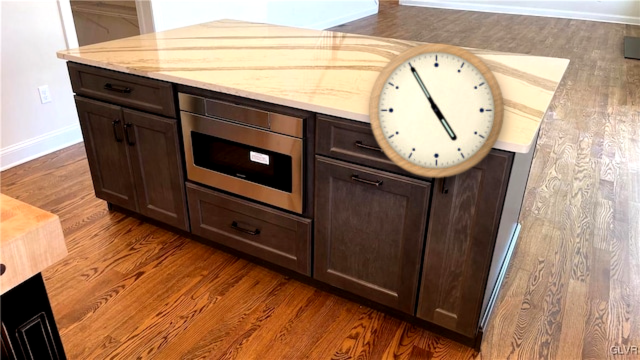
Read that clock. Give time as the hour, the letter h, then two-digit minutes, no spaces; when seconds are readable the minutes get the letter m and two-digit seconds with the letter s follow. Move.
4h55
